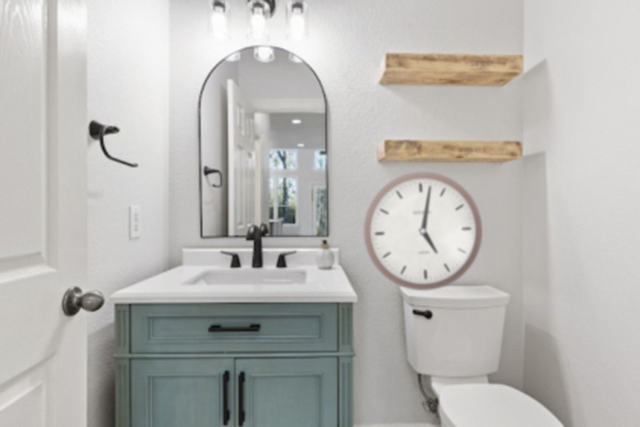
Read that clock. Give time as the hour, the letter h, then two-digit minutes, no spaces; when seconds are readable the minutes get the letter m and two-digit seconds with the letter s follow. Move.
5h02
